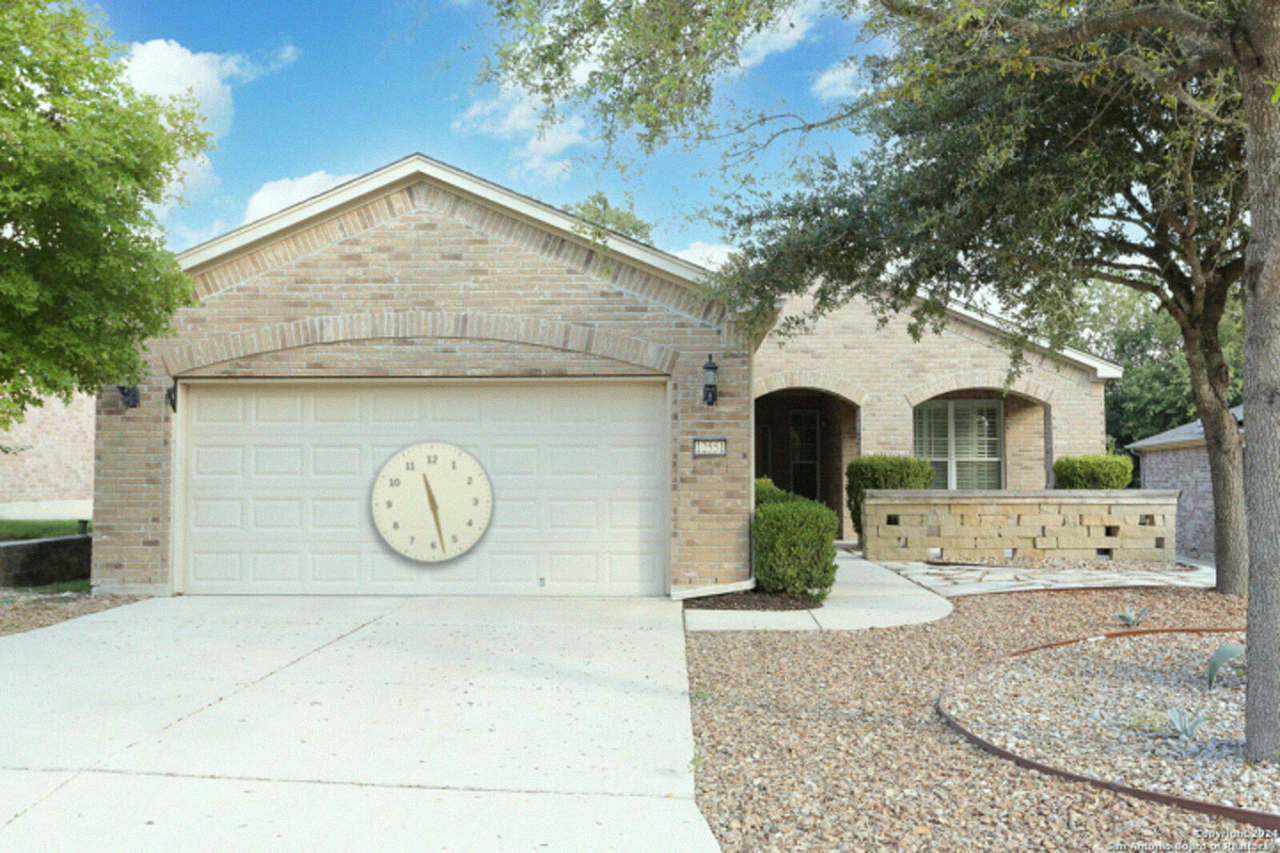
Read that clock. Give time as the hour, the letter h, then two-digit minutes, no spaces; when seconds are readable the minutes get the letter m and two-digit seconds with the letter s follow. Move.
11h28
